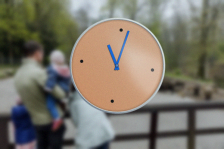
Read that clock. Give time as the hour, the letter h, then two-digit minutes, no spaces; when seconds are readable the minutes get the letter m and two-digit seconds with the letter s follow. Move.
11h02
